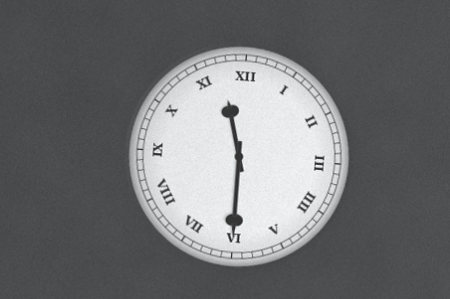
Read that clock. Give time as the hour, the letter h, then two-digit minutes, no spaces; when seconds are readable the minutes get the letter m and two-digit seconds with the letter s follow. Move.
11h30
